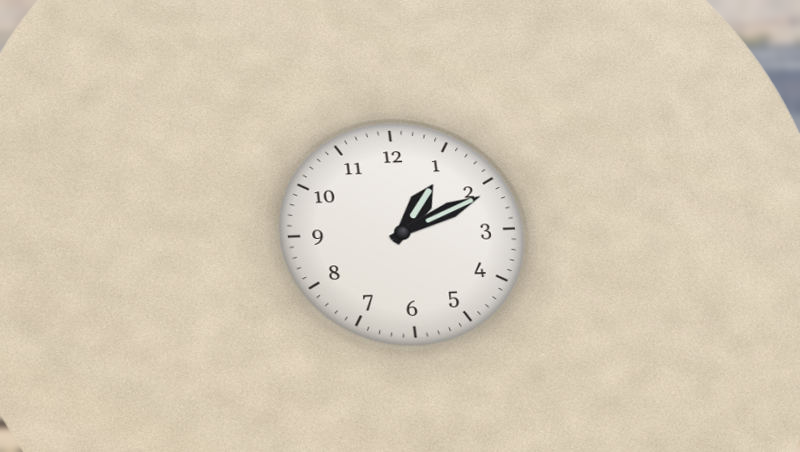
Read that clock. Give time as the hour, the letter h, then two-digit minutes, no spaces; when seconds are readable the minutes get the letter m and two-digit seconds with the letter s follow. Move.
1h11
